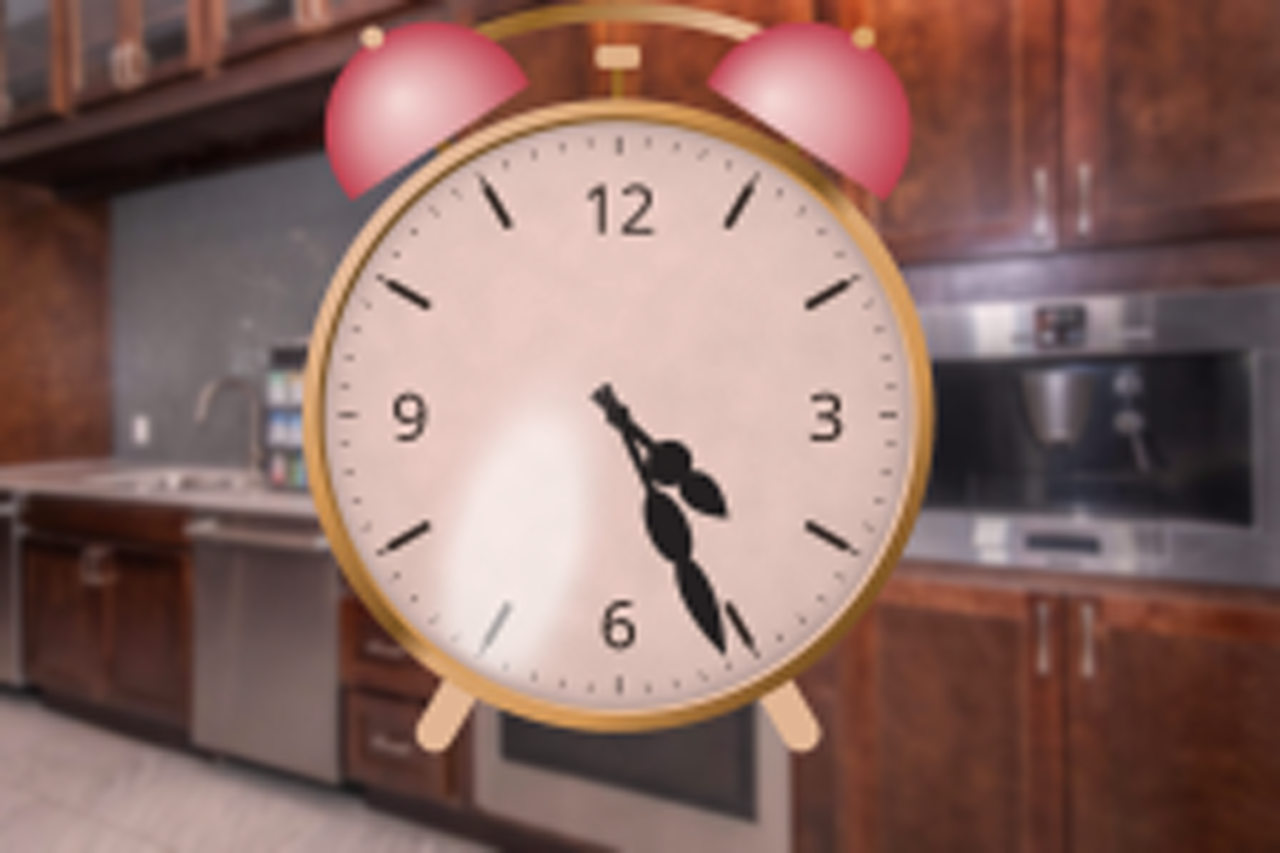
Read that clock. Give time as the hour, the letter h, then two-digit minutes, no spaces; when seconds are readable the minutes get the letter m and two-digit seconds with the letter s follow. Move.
4h26
